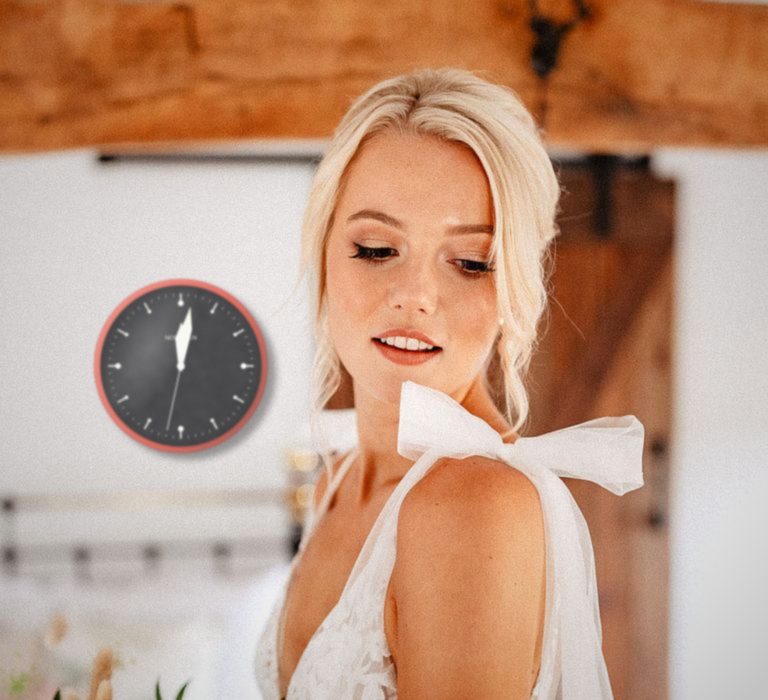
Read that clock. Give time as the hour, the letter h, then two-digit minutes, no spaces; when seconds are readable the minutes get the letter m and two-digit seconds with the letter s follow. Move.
12h01m32s
